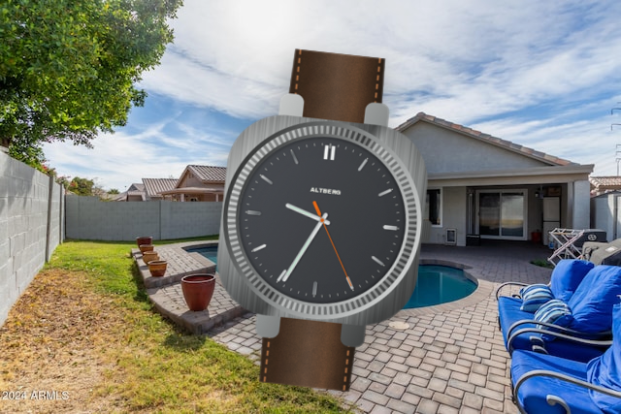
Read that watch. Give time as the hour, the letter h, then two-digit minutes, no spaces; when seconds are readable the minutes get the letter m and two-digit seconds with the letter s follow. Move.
9h34m25s
